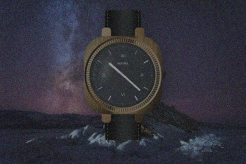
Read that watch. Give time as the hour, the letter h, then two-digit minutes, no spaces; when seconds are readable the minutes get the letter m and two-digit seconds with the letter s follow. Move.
10h22
